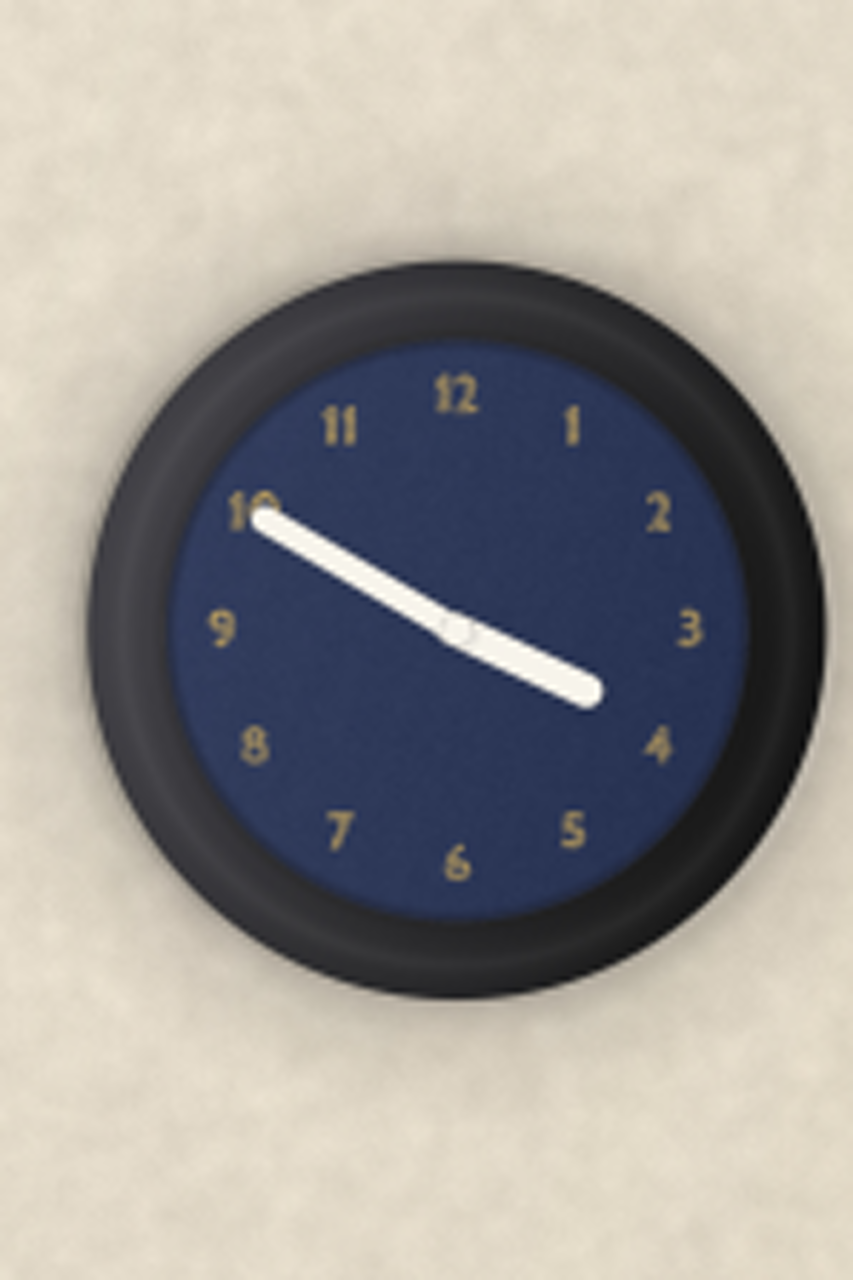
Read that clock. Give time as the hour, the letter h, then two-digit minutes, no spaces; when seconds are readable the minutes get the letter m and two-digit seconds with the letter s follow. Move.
3h50
